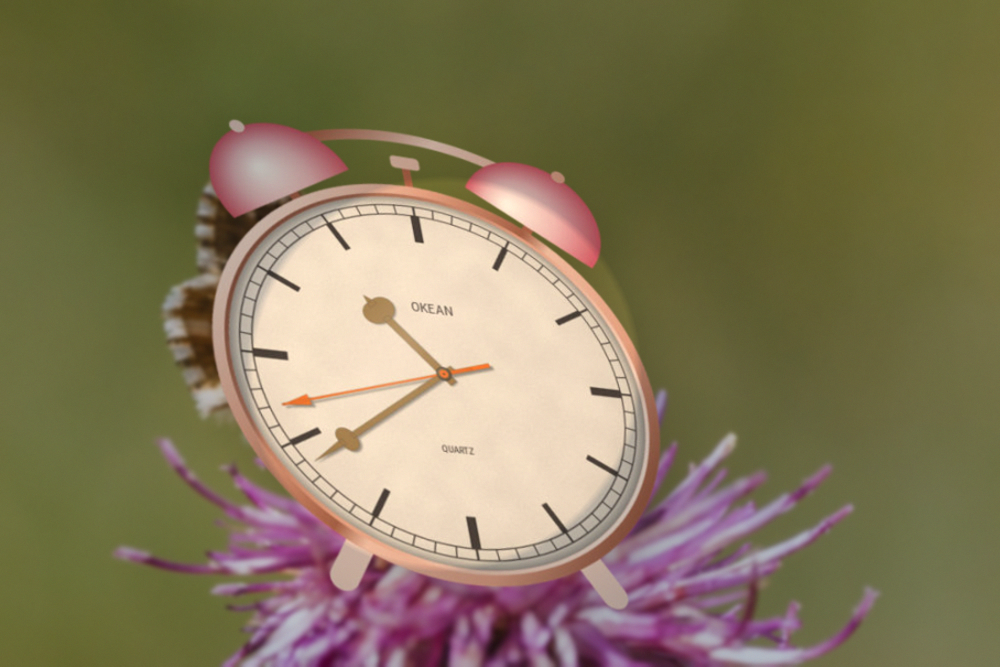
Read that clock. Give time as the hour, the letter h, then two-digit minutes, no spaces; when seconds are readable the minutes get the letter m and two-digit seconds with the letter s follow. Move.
10h38m42s
